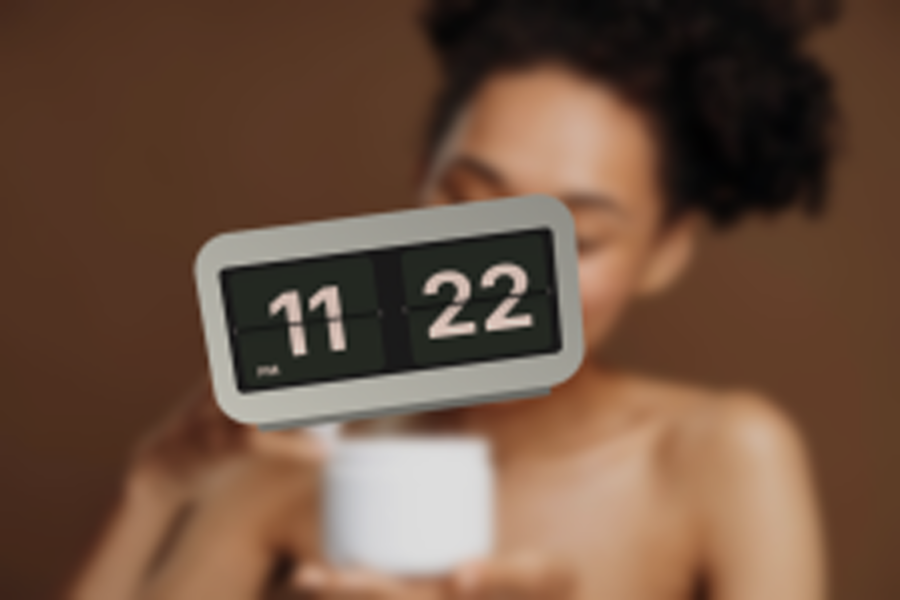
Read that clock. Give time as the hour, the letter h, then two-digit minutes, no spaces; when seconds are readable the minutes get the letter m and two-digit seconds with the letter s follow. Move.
11h22
